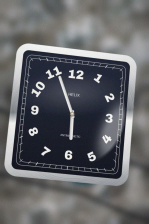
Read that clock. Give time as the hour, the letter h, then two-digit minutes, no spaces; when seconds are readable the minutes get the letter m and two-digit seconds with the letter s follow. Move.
5h56
